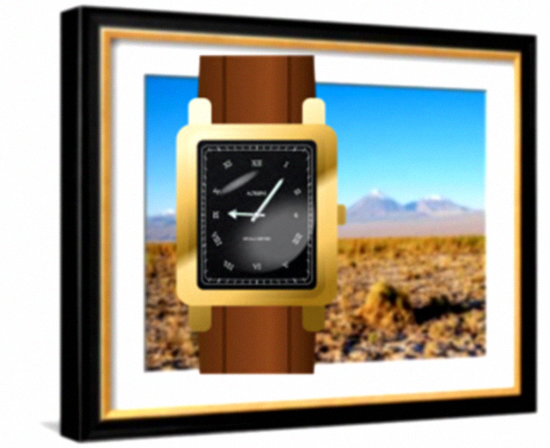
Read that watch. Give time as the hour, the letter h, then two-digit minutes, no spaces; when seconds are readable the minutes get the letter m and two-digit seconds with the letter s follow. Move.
9h06
